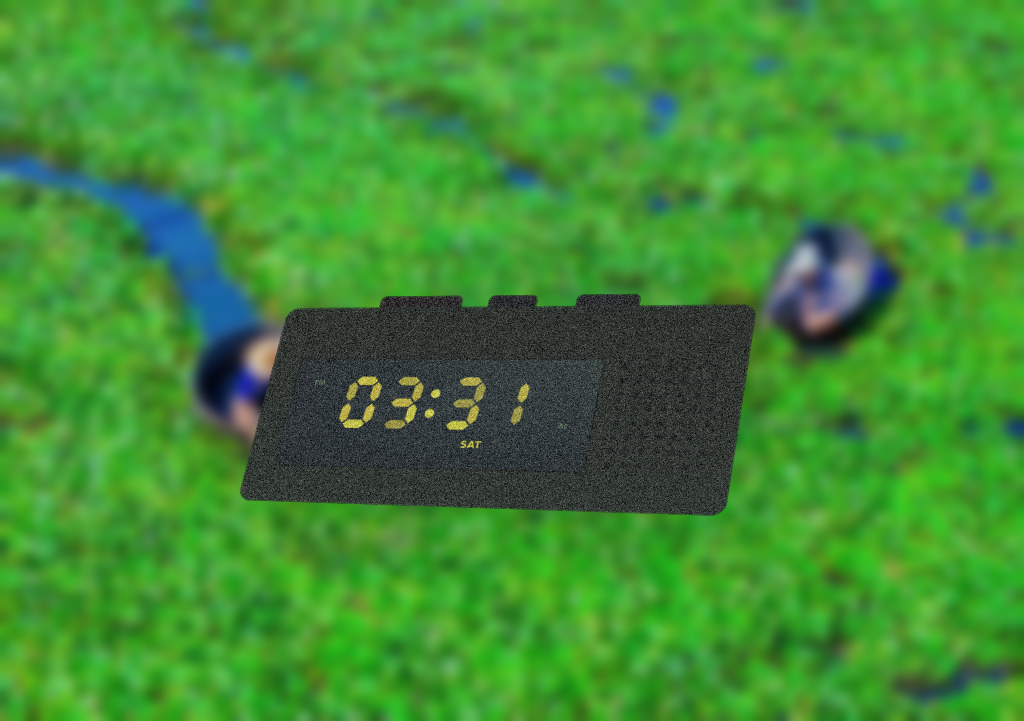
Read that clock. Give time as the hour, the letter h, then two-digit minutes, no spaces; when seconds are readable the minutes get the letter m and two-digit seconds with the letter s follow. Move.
3h31
